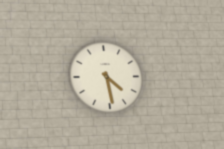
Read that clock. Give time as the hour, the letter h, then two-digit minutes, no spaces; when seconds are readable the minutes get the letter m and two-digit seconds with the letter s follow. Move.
4h29
